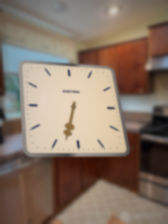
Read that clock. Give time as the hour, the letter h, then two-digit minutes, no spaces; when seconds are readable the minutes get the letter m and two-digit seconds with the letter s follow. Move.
6h33
